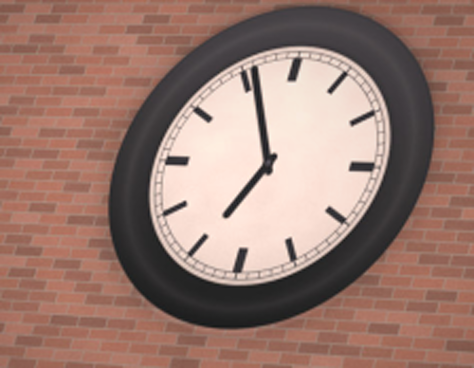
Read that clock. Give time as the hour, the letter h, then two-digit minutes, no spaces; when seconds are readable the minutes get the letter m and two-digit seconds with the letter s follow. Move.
6h56
